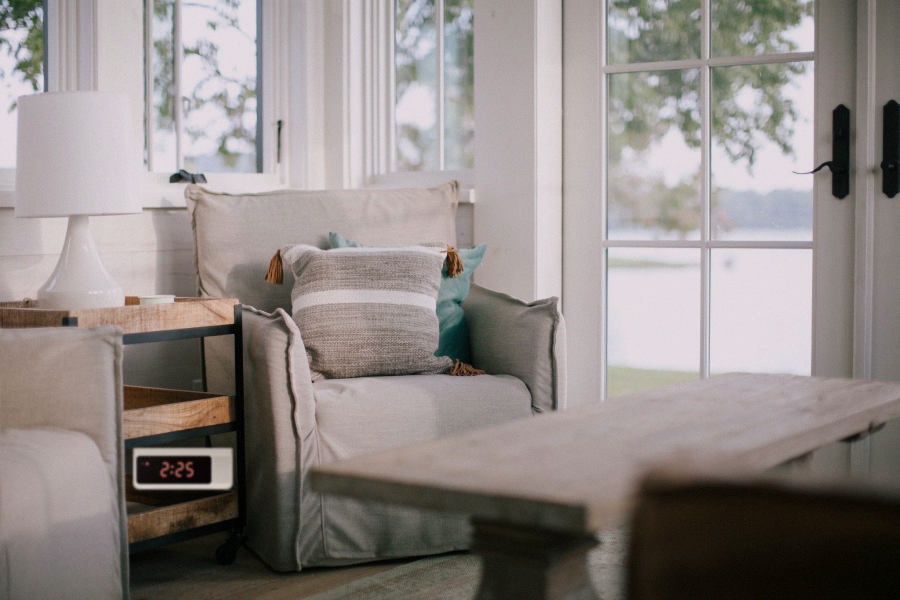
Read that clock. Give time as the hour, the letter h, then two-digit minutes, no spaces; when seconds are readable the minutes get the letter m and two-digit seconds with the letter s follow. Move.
2h25
